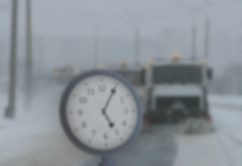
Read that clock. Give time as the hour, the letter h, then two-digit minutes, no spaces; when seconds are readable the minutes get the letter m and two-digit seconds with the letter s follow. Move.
5h05
